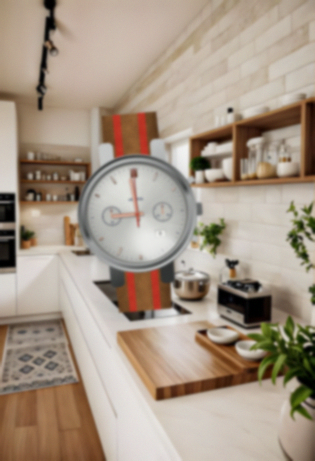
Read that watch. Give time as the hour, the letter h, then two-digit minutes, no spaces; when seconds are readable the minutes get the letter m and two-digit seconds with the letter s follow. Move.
8h59
